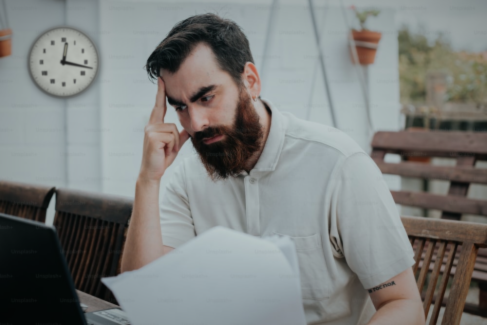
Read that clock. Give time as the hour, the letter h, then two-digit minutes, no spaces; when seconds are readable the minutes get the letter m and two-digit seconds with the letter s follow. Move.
12h17
